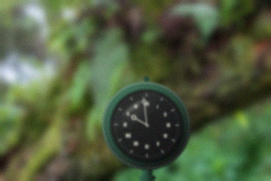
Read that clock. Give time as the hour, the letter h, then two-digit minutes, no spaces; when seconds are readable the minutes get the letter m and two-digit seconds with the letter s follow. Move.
9h59
